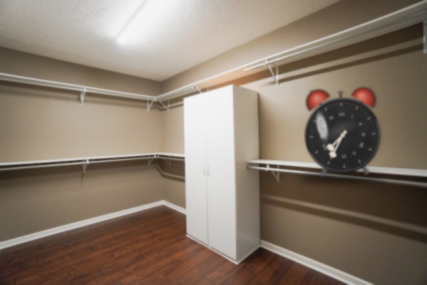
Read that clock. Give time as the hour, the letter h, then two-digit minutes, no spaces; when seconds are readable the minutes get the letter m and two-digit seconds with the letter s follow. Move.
7h35
